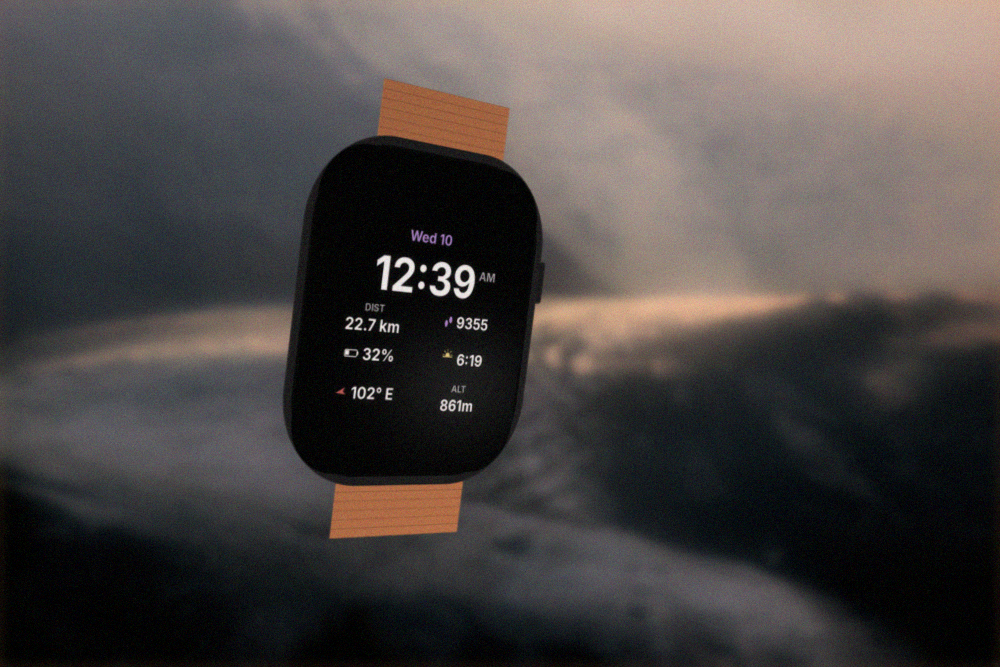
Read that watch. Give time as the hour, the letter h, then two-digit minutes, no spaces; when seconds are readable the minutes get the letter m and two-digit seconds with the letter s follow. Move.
12h39
